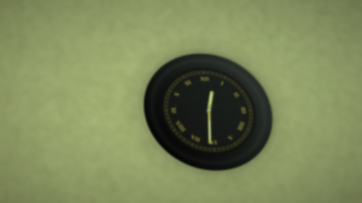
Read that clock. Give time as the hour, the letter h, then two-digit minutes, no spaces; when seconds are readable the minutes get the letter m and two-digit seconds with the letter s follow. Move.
12h31
